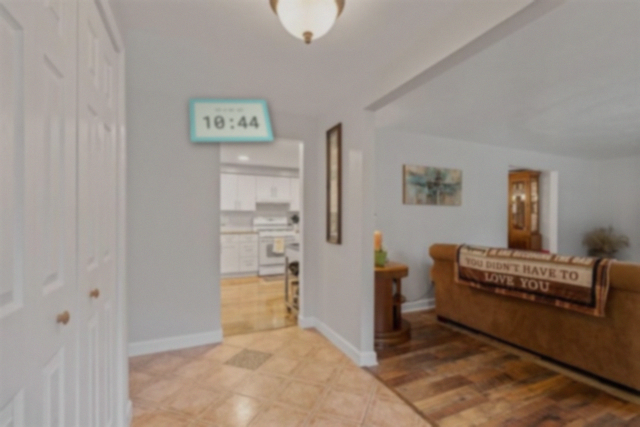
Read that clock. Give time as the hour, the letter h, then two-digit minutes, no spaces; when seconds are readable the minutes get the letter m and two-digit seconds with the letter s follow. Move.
10h44
